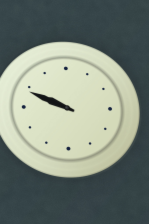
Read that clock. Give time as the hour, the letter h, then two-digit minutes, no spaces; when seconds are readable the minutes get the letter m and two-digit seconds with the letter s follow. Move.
9h49
